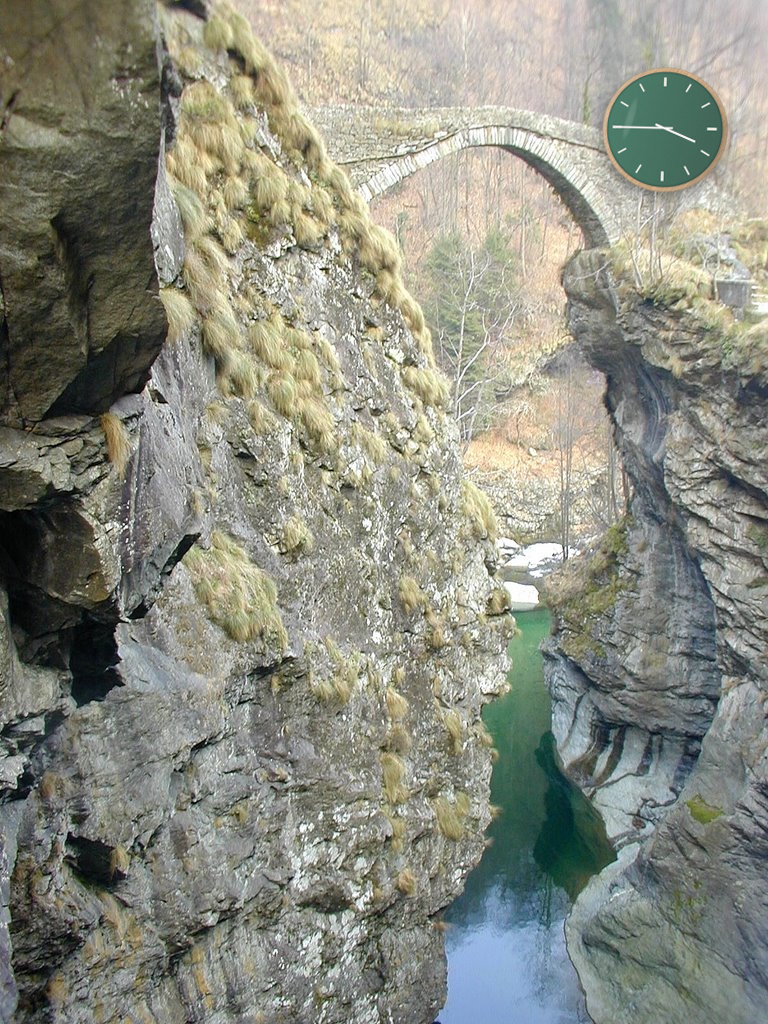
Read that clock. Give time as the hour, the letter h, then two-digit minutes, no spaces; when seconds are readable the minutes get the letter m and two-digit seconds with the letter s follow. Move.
3h45
